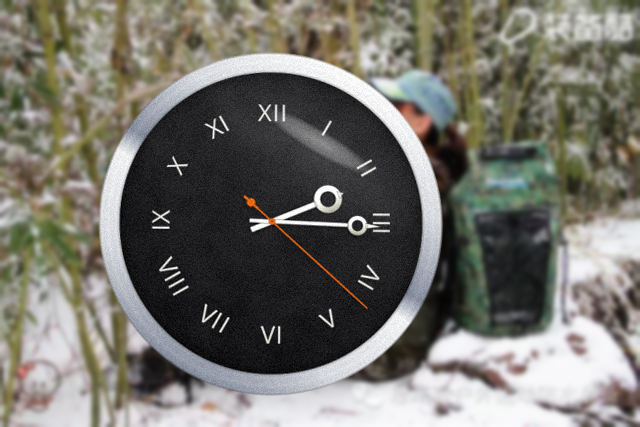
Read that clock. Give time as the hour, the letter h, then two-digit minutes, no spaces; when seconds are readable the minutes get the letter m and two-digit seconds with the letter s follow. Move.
2h15m22s
